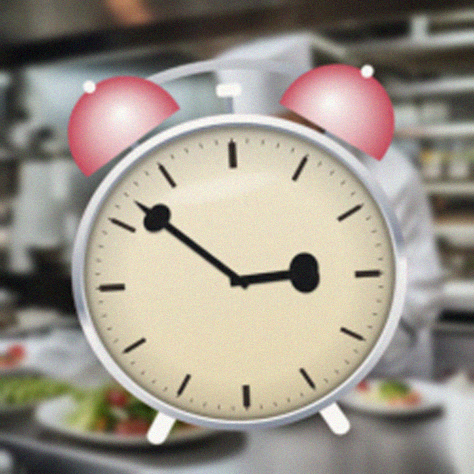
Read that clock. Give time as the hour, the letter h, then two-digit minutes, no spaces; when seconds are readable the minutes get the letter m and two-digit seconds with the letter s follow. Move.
2h52
